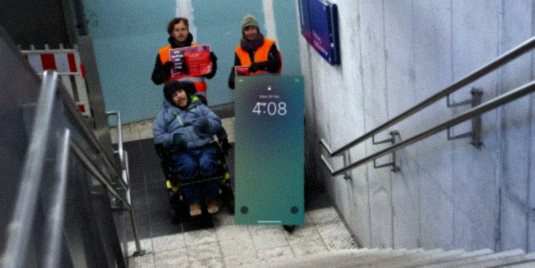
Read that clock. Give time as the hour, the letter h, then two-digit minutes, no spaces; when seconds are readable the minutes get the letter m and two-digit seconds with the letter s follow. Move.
4h08
